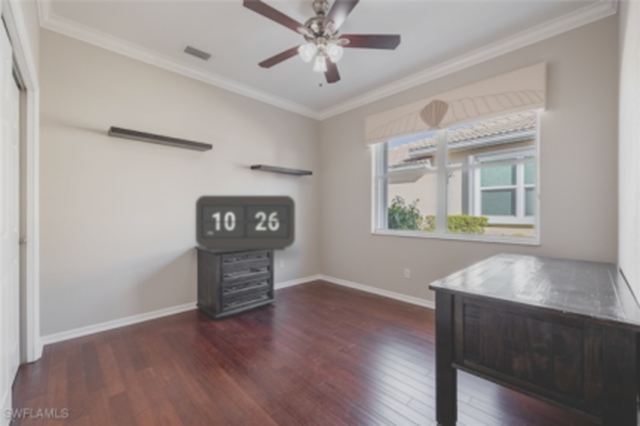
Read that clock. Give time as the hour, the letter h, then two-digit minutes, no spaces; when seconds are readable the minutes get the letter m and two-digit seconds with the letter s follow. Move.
10h26
